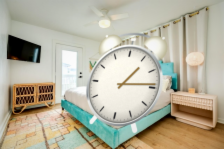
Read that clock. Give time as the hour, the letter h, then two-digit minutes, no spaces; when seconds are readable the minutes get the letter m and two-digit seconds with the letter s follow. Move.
1h14
